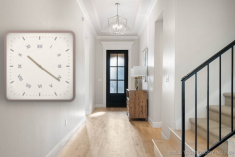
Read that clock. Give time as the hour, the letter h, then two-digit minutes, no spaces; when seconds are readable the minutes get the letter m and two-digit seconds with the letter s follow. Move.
10h21
